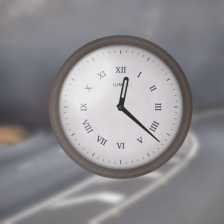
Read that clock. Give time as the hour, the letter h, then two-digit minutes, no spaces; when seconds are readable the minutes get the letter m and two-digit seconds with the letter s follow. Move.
12h22
